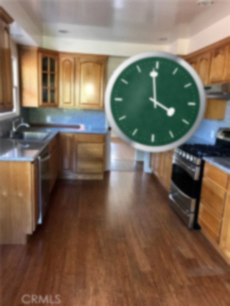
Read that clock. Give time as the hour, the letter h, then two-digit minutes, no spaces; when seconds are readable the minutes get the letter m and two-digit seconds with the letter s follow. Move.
3h59
